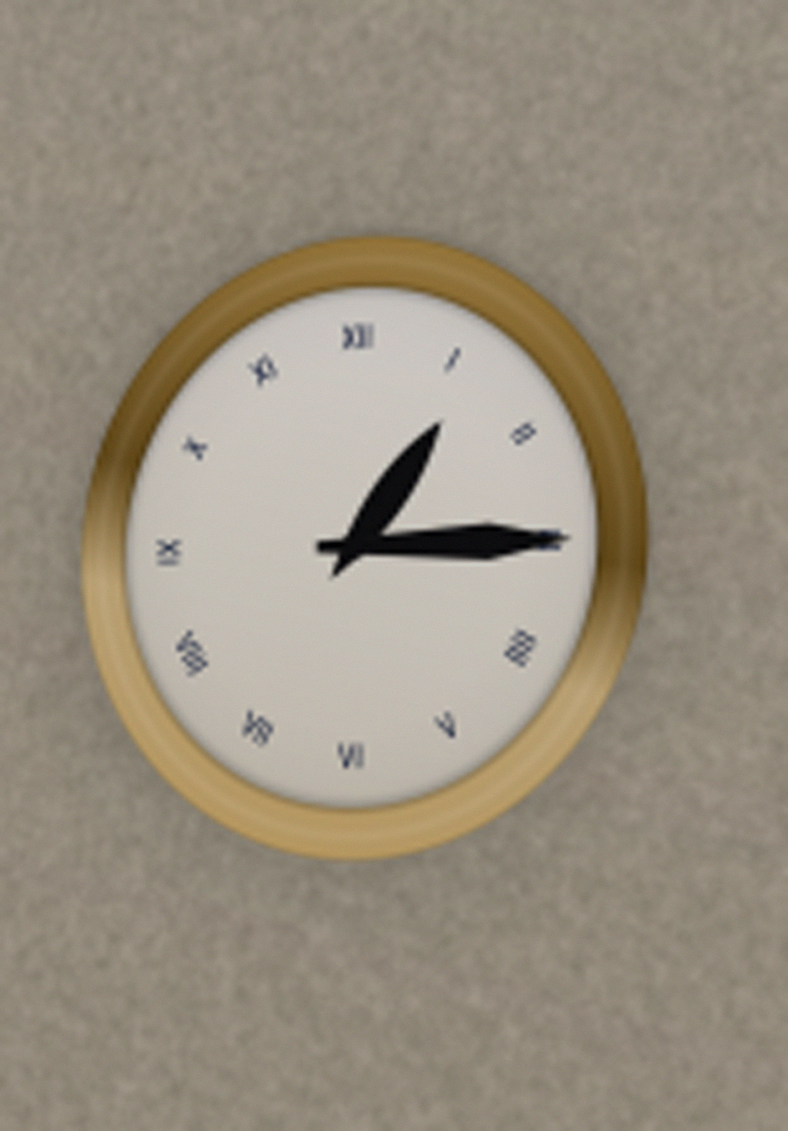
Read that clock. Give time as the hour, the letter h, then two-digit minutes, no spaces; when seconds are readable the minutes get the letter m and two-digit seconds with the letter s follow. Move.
1h15
